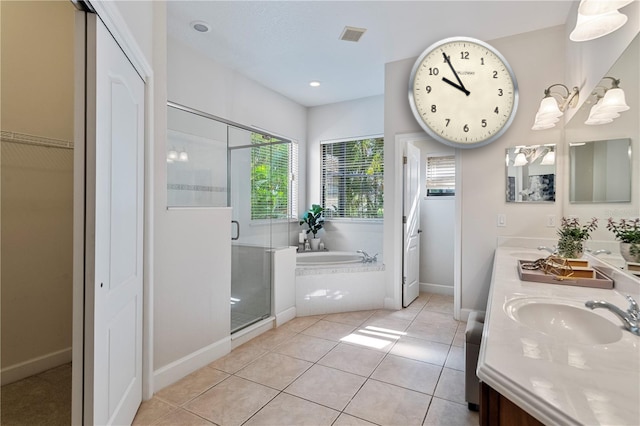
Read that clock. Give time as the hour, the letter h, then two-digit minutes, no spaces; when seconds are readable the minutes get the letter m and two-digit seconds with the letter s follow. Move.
9h55
